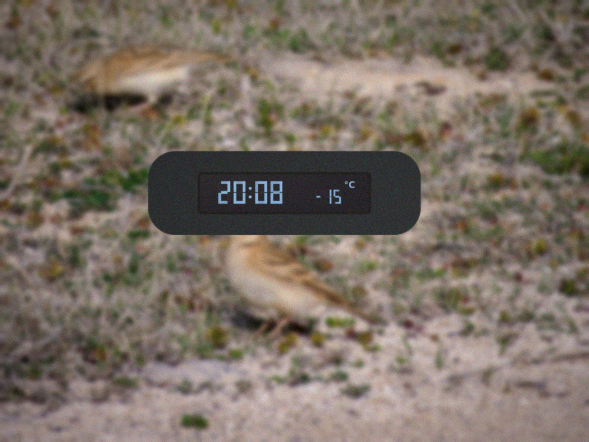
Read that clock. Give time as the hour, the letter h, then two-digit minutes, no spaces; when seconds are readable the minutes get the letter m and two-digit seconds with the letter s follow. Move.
20h08
